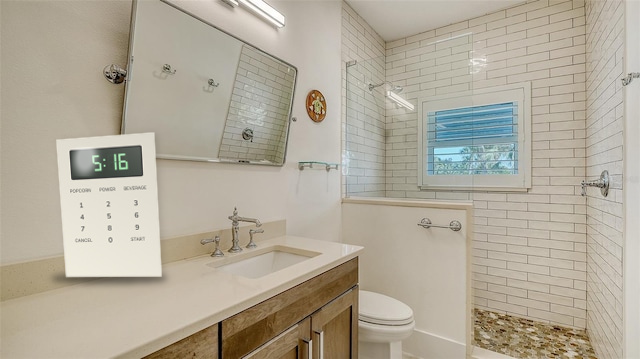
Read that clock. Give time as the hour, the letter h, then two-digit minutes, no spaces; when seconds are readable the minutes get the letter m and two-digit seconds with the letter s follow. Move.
5h16
